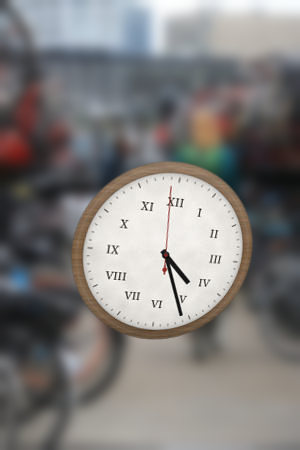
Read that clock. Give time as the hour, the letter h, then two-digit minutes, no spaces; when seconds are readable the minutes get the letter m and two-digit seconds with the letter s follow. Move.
4h25m59s
